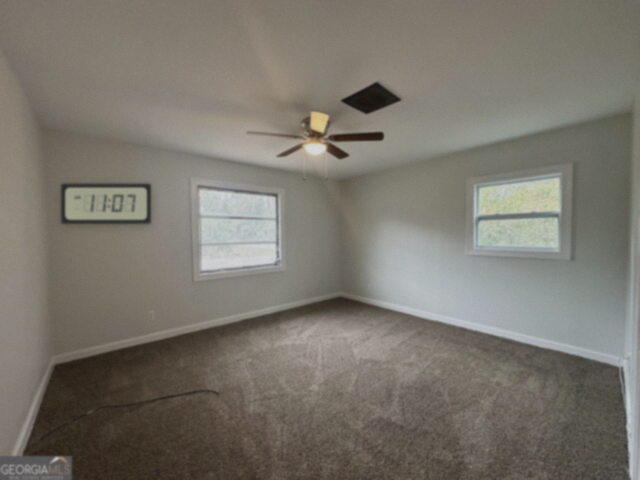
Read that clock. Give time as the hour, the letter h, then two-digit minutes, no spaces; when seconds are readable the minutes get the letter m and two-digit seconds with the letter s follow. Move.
11h07
